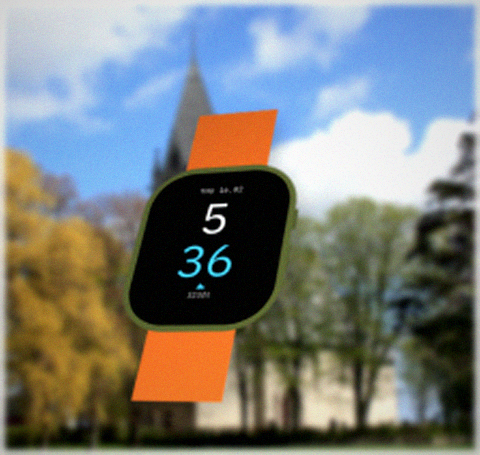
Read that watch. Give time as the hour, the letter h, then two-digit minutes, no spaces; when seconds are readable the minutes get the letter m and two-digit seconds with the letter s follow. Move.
5h36
